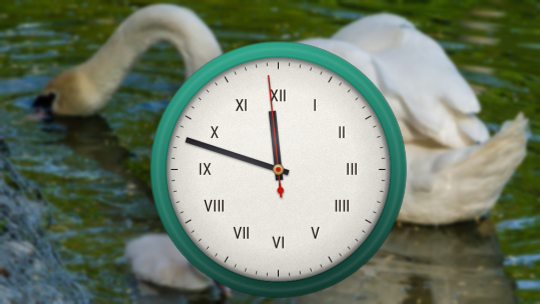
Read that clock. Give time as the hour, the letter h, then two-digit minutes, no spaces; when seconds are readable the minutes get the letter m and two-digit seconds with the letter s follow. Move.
11h47m59s
